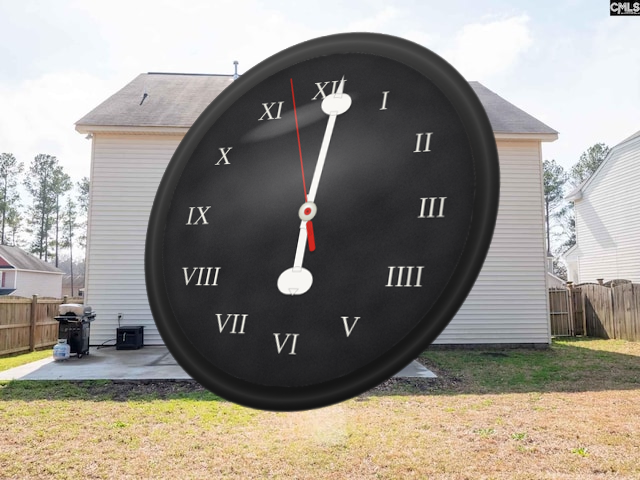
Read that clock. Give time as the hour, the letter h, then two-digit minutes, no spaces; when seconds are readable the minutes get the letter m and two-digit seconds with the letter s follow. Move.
6h00m57s
